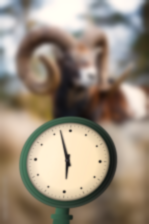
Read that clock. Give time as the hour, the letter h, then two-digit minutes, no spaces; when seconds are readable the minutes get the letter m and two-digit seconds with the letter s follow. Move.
5h57
